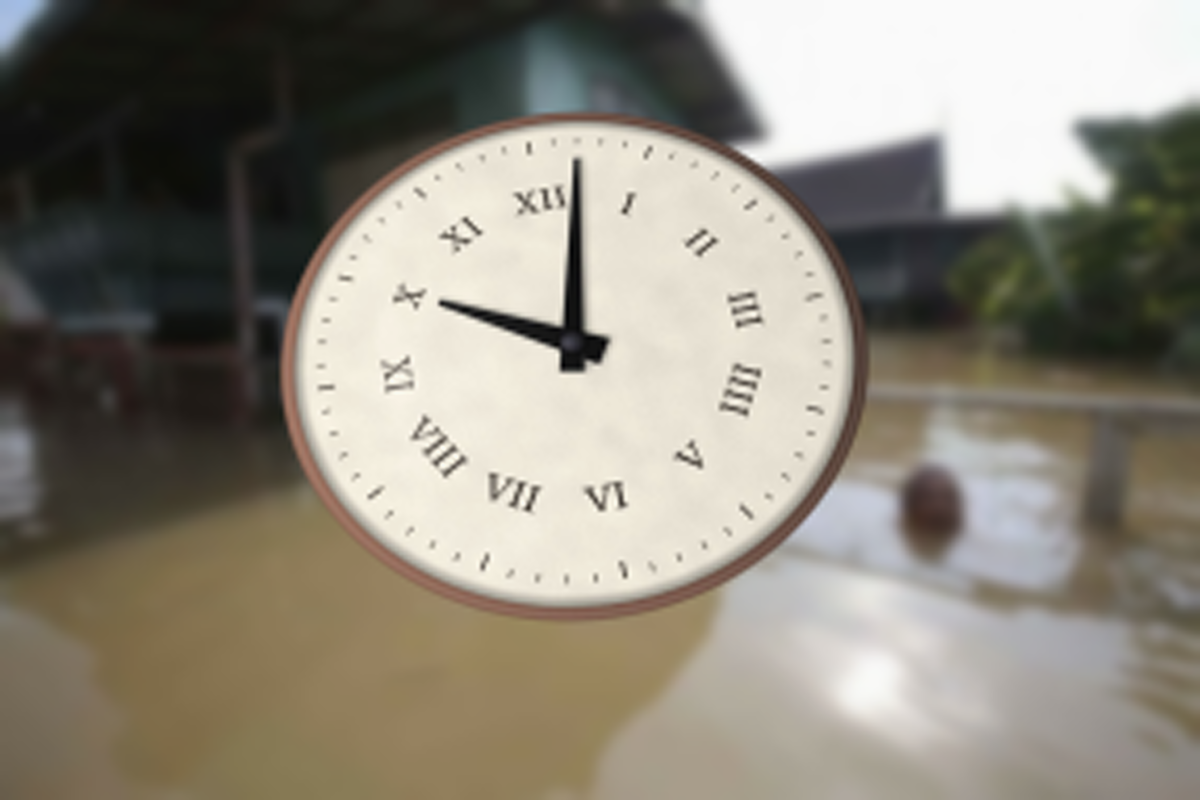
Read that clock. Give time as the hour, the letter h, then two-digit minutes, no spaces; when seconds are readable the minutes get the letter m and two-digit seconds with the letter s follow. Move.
10h02
